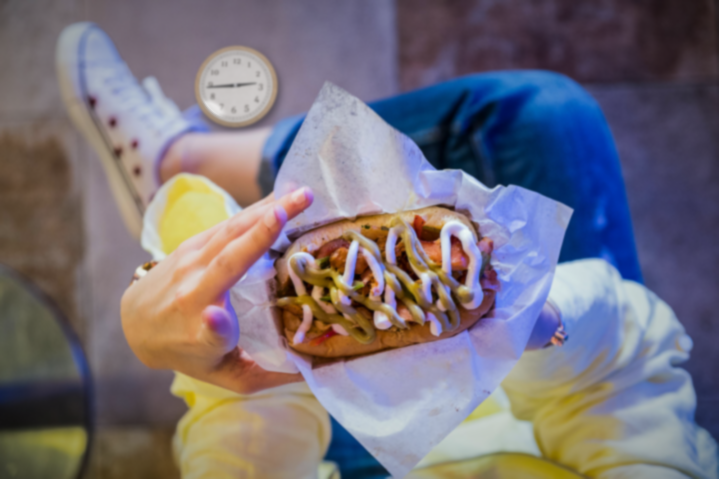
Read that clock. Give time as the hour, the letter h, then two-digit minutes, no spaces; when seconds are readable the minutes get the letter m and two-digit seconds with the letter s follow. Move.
2h44
